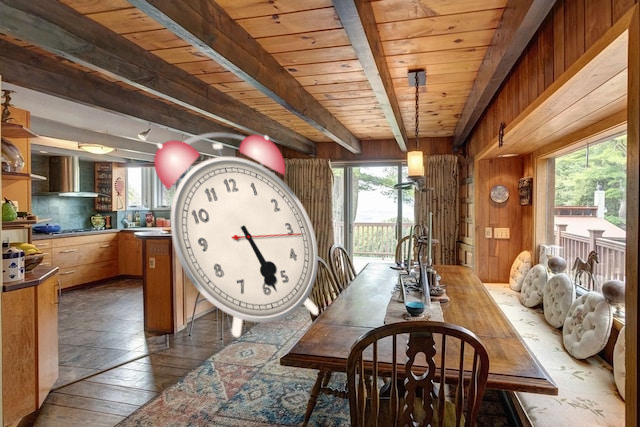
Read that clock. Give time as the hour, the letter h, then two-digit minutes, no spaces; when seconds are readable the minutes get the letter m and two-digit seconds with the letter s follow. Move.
5h28m16s
